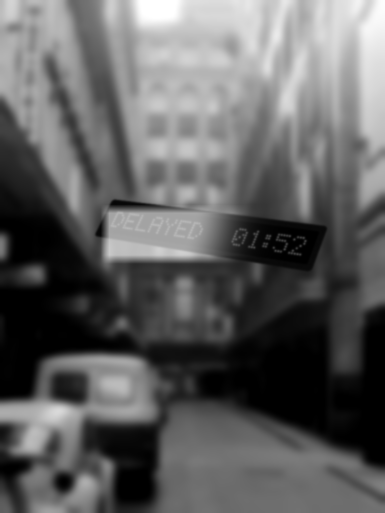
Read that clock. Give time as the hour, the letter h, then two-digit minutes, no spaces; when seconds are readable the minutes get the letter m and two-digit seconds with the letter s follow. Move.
1h52
